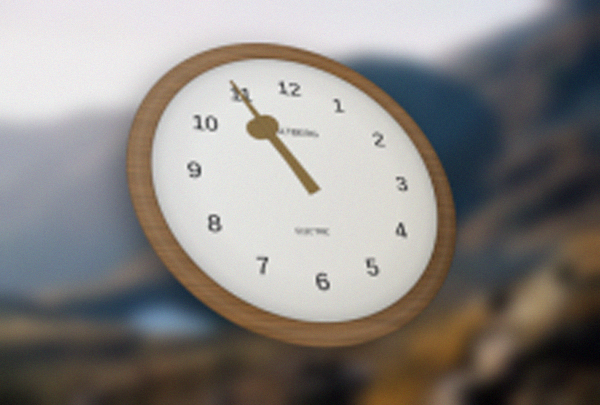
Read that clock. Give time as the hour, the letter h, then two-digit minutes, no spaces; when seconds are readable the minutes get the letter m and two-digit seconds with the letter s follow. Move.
10h55
